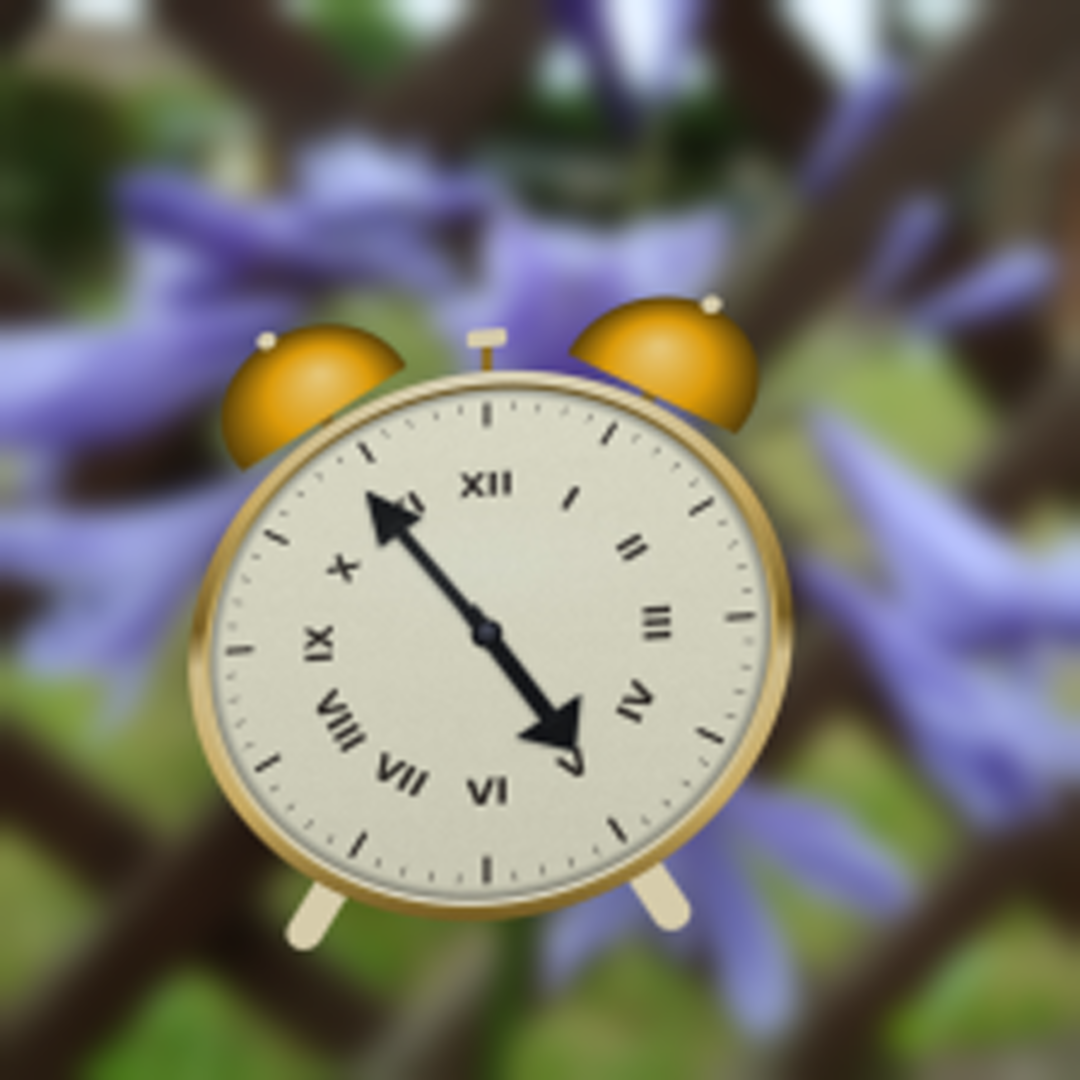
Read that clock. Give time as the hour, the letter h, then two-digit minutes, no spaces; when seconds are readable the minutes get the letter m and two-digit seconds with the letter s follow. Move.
4h54
